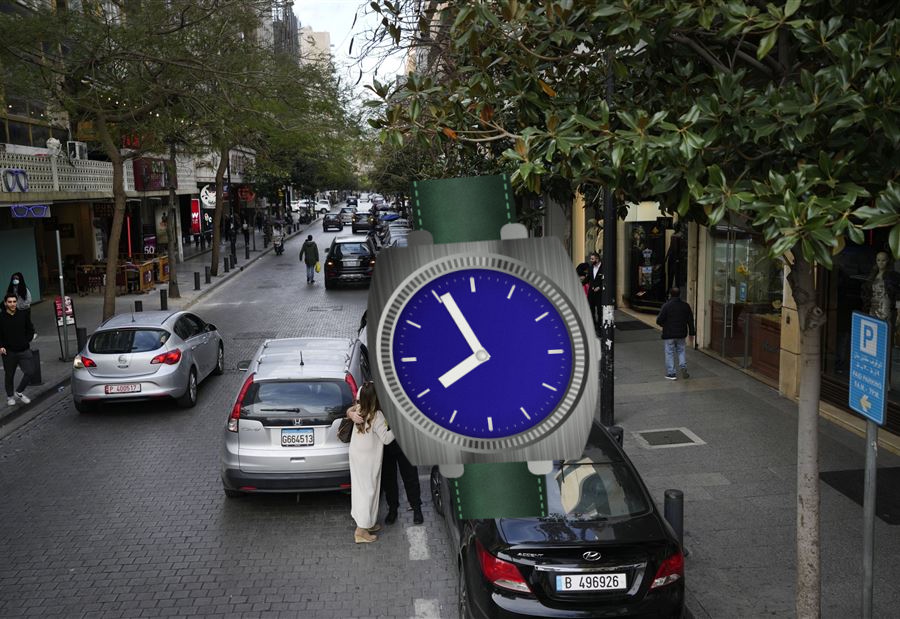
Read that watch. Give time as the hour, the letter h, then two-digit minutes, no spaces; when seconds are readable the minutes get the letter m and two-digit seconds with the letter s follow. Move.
7h56
